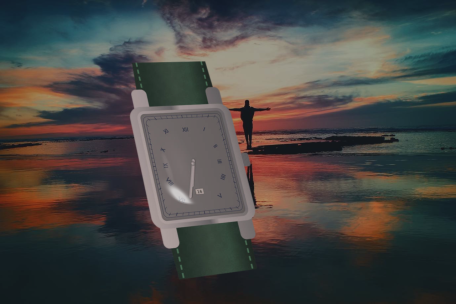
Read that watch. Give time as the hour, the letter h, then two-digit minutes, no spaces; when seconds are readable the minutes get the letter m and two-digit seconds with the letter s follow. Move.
6h33
